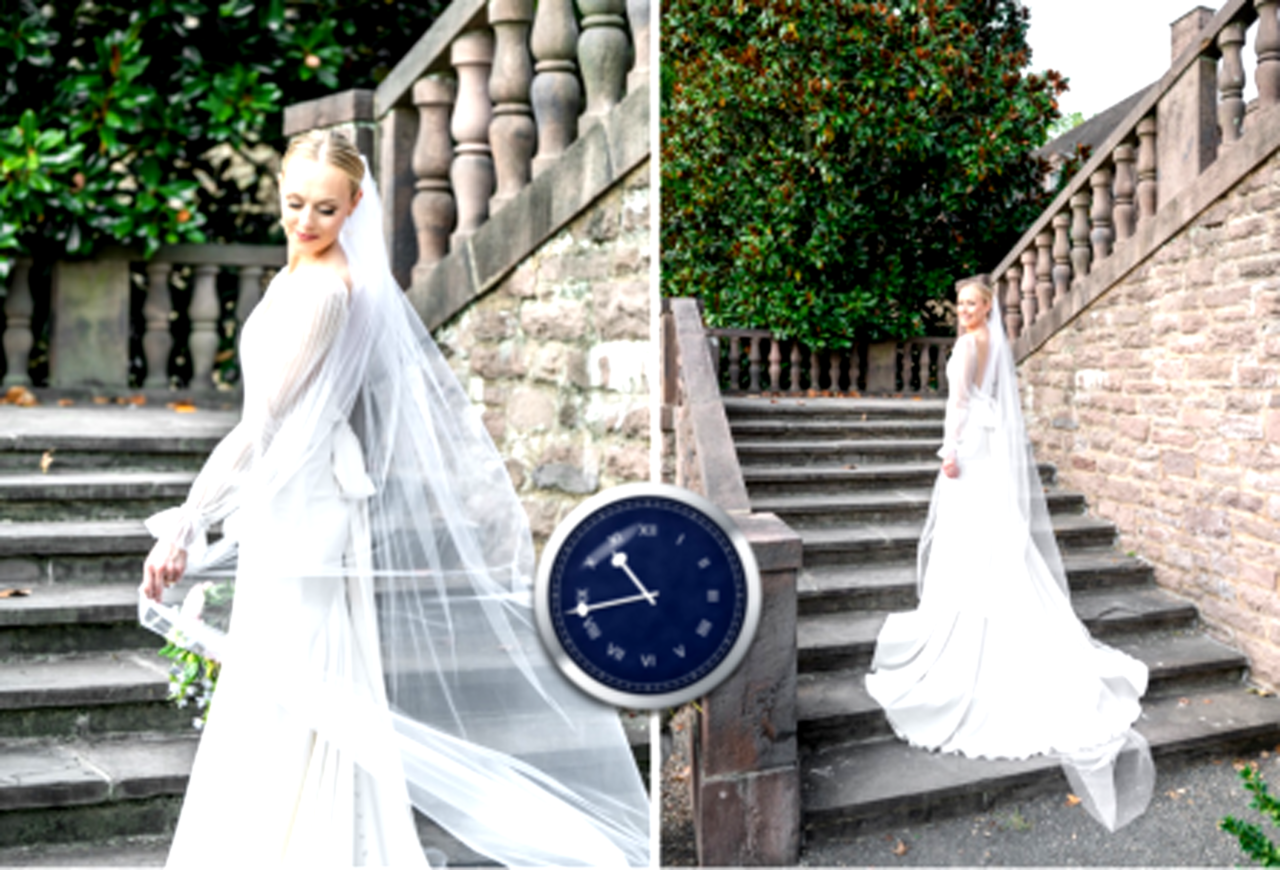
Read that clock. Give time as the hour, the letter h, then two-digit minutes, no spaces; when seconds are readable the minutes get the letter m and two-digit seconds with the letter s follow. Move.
10h43
